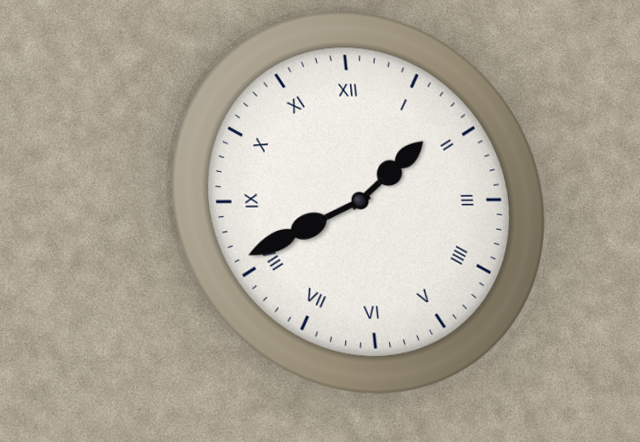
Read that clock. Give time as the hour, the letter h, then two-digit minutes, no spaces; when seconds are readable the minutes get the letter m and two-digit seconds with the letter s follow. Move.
1h41
